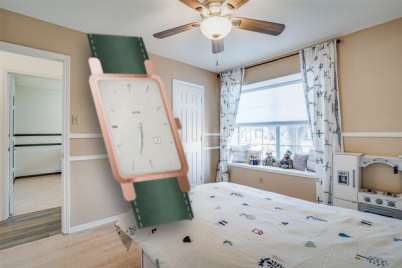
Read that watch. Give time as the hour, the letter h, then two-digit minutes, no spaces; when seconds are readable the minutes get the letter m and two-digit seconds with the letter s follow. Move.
6h33
